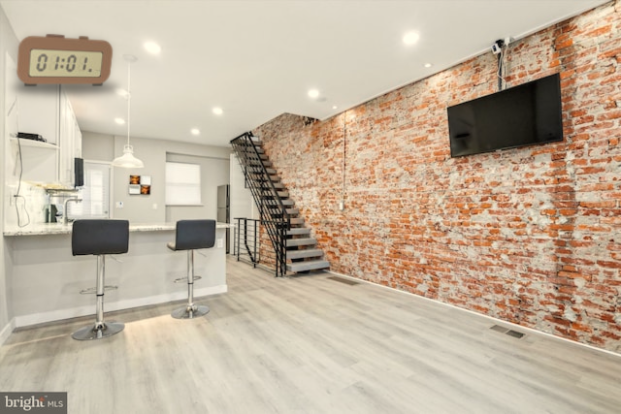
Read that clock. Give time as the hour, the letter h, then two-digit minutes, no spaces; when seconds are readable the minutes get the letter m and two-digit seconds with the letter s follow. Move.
1h01
